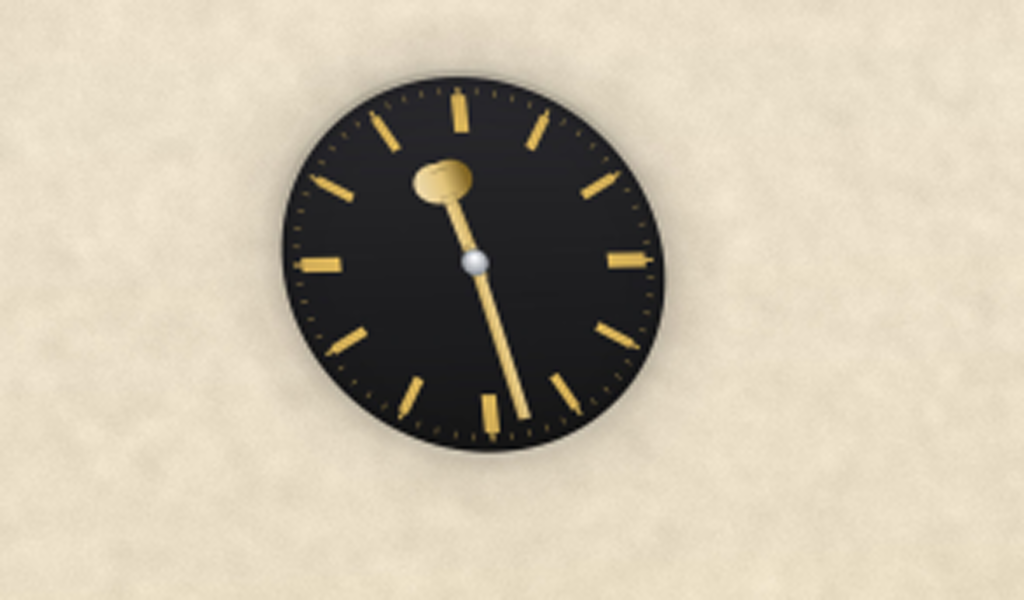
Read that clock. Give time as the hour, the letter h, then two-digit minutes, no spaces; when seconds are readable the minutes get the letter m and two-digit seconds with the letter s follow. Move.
11h28
